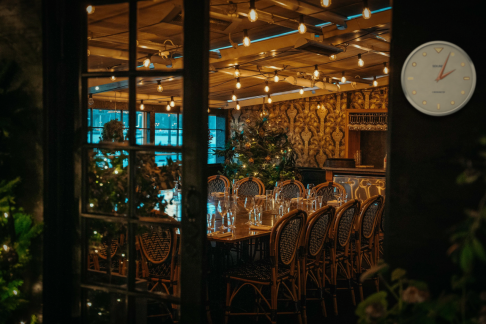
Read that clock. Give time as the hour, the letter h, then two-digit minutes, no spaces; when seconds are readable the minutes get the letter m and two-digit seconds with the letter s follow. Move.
2h04
